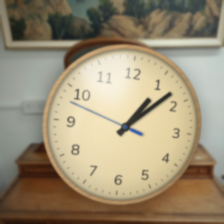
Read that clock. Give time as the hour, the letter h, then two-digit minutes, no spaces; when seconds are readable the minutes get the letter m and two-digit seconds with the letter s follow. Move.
1h07m48s
